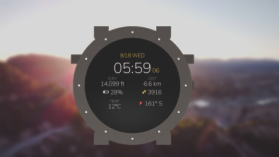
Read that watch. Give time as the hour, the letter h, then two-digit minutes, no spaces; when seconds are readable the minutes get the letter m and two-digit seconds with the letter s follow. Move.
5h59
